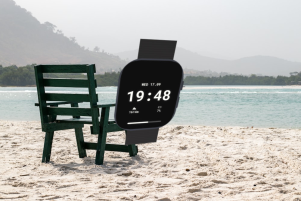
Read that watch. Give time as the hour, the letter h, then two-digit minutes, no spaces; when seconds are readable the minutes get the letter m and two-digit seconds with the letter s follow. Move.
19h48
